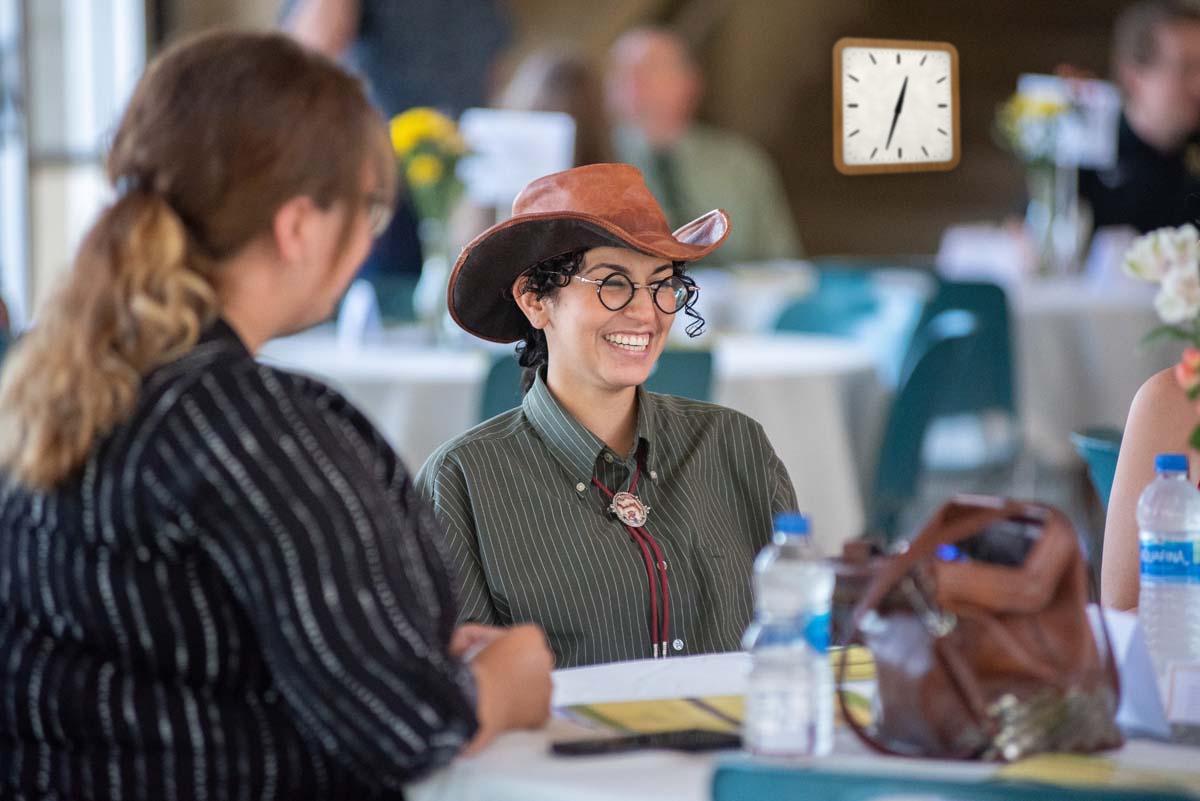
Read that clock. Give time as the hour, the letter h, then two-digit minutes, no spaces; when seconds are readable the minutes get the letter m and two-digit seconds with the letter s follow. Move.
12h33
